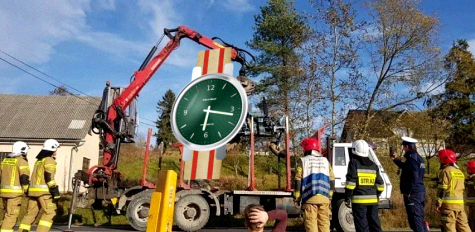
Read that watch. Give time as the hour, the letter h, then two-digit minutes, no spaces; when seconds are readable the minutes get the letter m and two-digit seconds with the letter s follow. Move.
6h17
